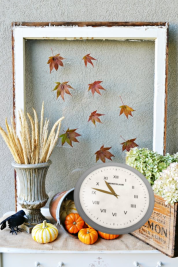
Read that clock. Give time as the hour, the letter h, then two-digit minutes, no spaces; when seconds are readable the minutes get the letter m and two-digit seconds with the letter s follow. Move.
10h47
